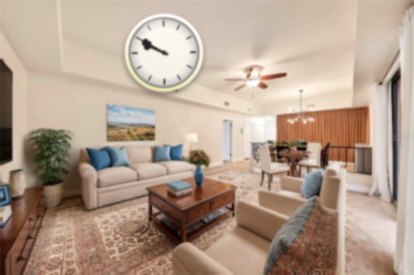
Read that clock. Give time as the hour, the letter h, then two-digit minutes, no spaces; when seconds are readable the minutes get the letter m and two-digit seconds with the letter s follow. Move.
9h50
